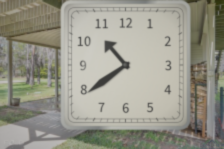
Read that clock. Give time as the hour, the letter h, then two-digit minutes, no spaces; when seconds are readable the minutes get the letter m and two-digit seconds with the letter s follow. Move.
10h39
